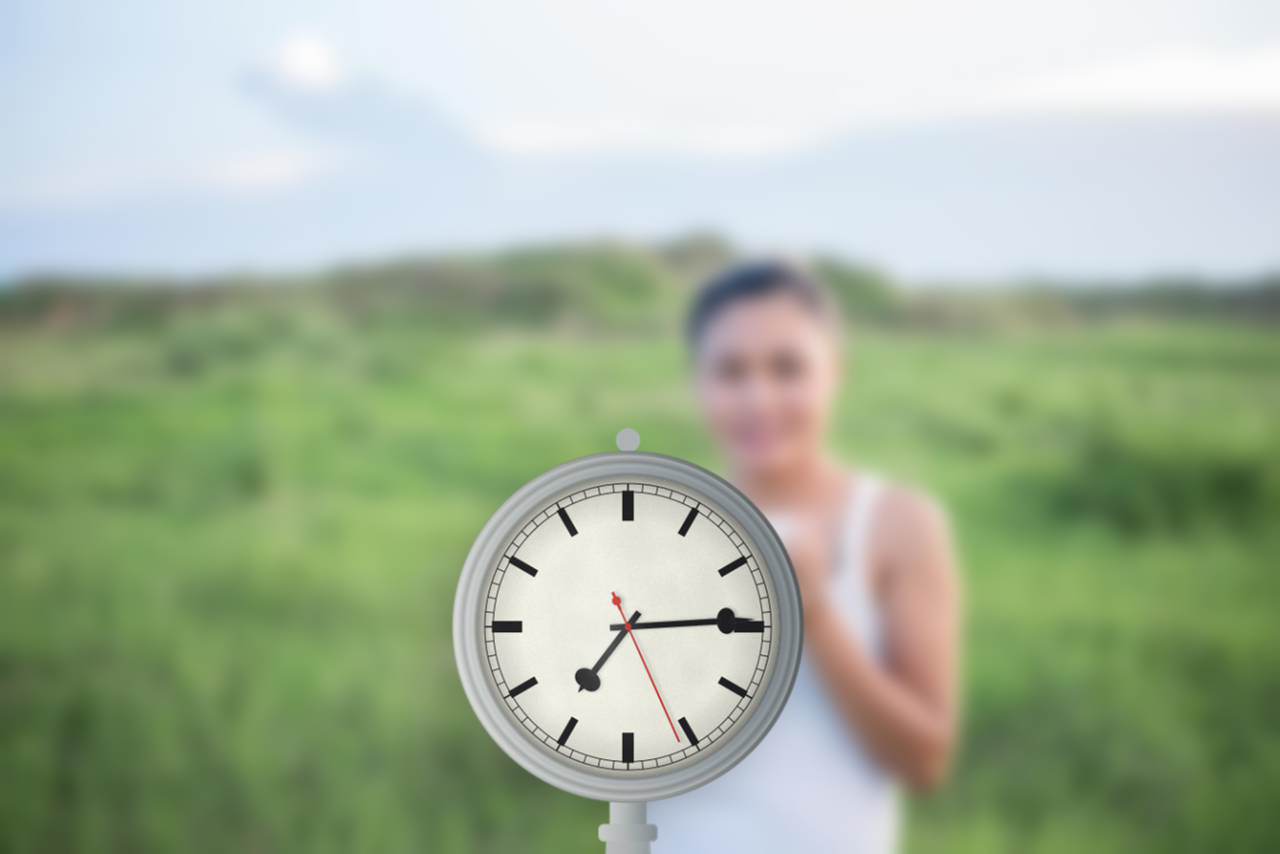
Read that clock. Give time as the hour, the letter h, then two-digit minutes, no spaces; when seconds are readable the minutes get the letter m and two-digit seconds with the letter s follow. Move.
7h14m26s
